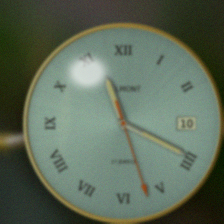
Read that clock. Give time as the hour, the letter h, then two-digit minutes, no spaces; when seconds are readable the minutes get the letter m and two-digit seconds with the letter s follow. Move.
11h19m27s
